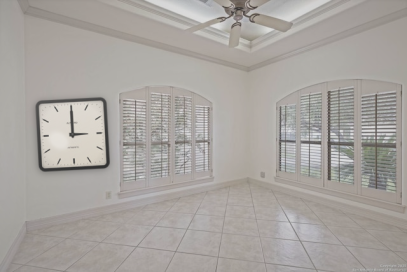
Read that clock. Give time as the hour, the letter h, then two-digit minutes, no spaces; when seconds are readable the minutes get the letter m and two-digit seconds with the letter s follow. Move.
3h00
